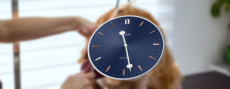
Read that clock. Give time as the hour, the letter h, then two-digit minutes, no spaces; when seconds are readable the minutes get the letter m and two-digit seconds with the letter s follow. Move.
11h28
